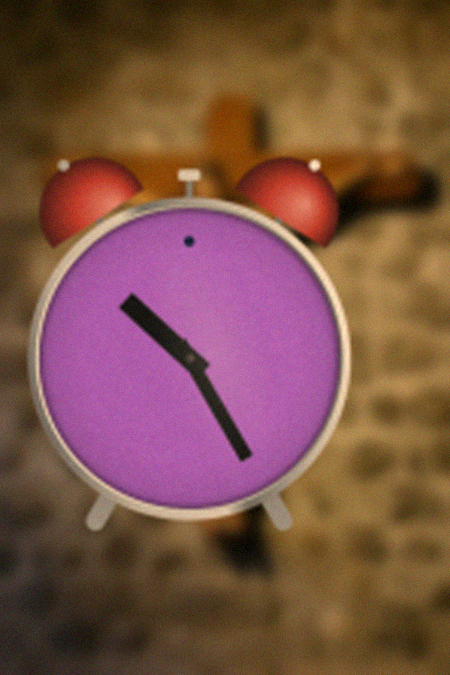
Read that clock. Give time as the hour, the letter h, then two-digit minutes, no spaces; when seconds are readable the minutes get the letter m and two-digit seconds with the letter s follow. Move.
10h25
